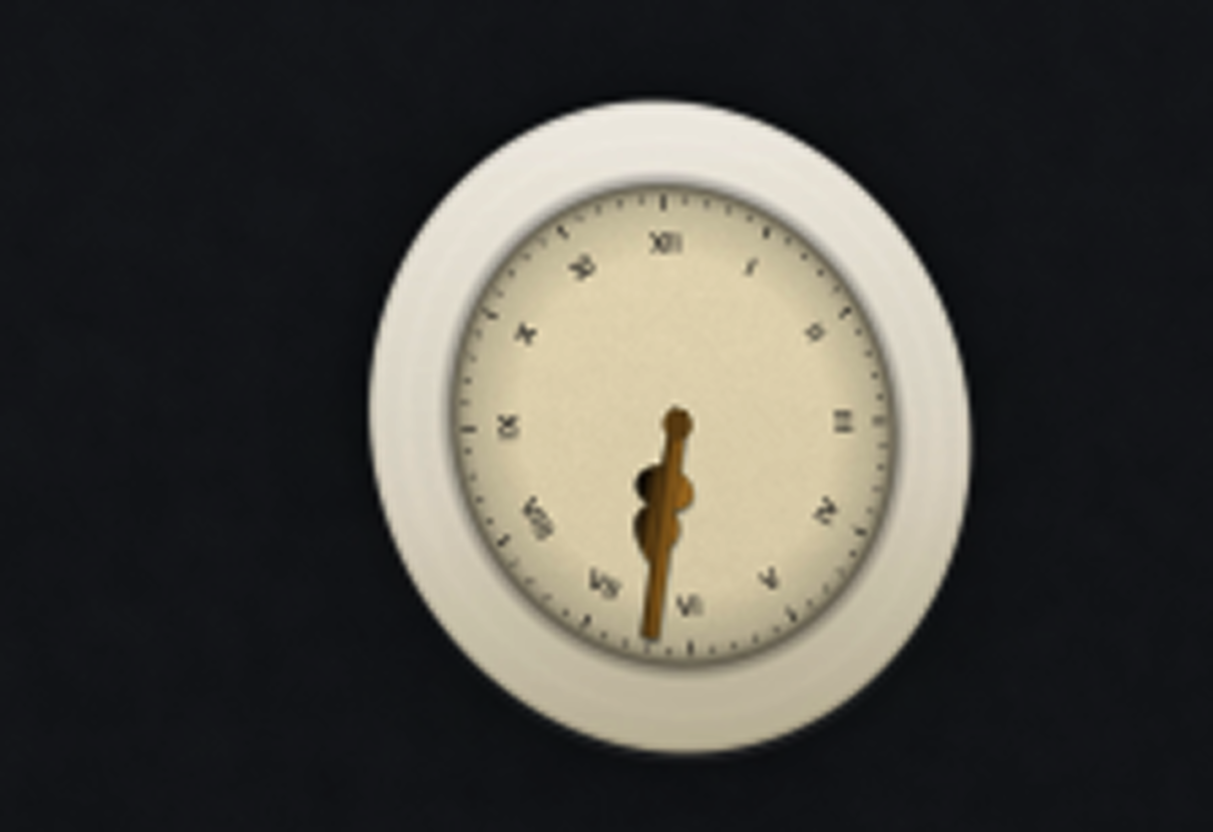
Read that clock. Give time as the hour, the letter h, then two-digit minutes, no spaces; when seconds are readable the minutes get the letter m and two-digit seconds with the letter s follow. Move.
6h32
